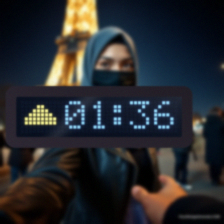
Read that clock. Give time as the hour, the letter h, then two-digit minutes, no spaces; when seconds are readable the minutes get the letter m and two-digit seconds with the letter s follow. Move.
1h36
